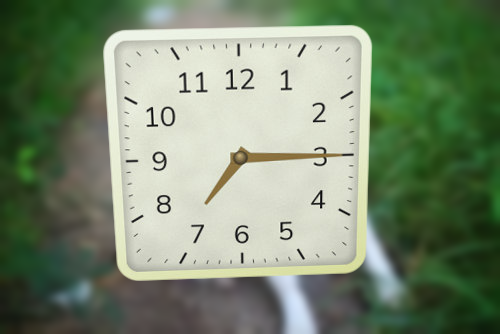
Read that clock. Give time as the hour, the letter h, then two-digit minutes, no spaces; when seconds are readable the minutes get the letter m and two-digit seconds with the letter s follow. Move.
7h15
